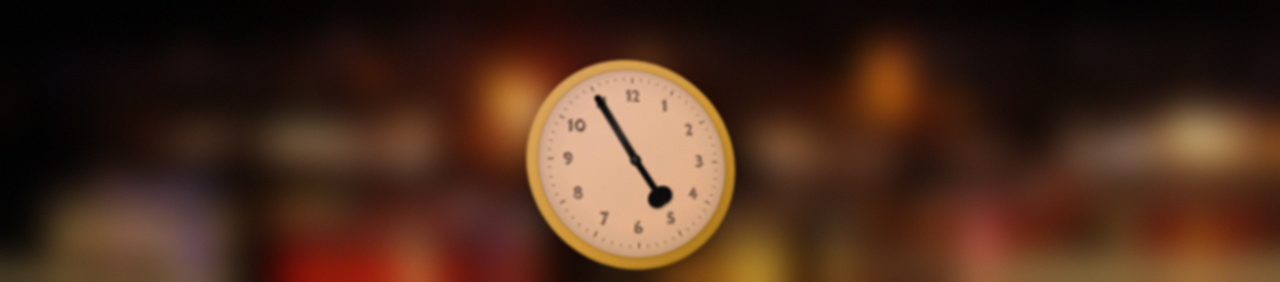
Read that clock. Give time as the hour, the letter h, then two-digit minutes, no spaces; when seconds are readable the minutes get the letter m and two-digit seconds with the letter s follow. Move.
4h55
